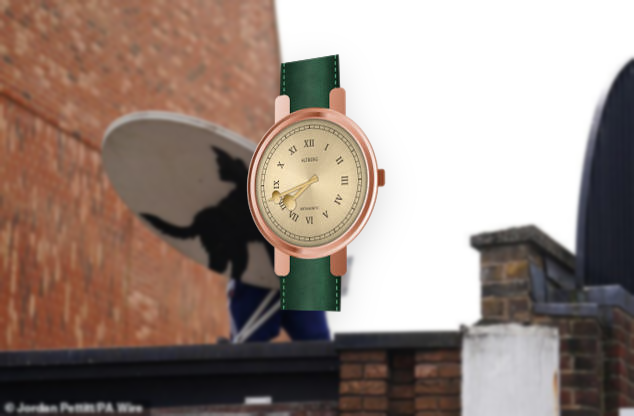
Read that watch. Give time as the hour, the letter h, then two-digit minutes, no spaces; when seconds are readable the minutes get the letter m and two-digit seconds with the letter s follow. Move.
7h42
